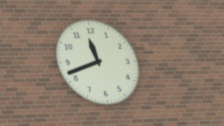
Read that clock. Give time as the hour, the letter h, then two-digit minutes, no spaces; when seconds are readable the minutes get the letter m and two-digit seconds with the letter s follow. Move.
11h42
